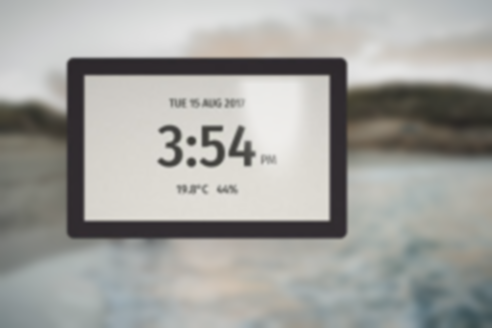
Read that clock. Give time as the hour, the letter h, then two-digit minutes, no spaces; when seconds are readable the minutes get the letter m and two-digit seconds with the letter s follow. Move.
3h54
